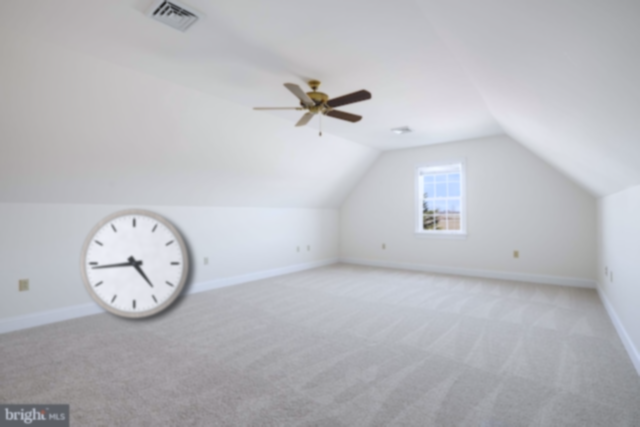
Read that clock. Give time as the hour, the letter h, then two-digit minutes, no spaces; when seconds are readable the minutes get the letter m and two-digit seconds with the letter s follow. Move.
4h44
